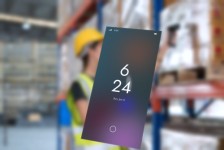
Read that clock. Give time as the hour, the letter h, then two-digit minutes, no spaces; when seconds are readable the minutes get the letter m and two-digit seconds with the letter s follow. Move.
6h24
